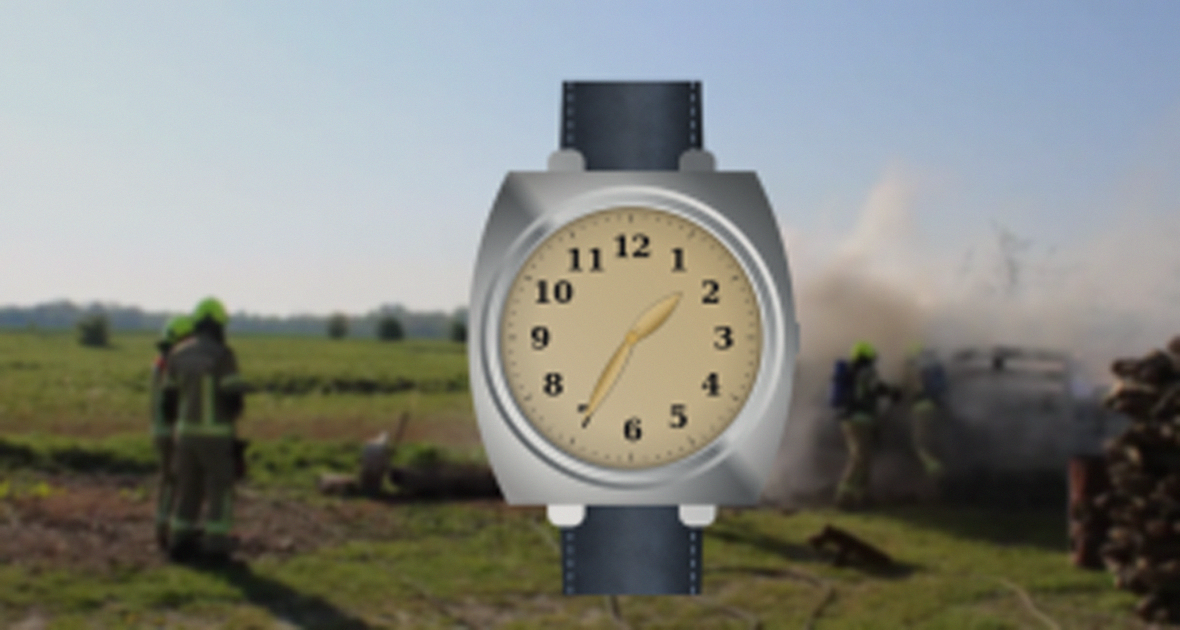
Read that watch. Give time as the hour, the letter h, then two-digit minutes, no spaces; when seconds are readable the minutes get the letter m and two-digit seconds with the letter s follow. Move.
1h35
